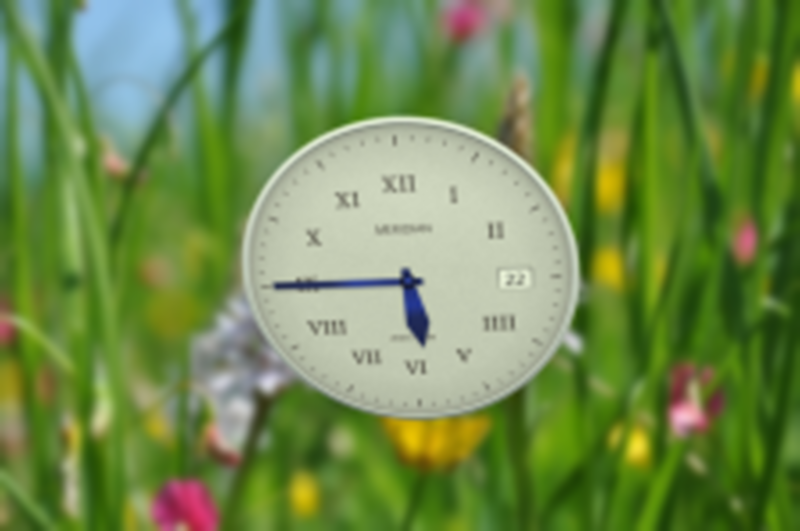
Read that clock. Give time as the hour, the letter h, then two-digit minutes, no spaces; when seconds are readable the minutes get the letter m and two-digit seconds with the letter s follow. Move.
5h45
